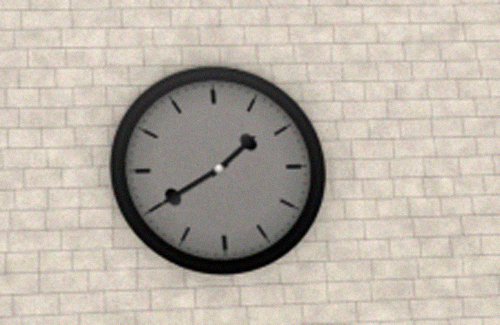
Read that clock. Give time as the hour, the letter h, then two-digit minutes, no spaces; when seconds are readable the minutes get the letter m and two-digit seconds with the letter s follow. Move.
1h40
